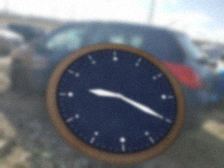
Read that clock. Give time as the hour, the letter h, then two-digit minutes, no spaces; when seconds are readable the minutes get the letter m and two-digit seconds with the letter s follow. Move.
9h20
